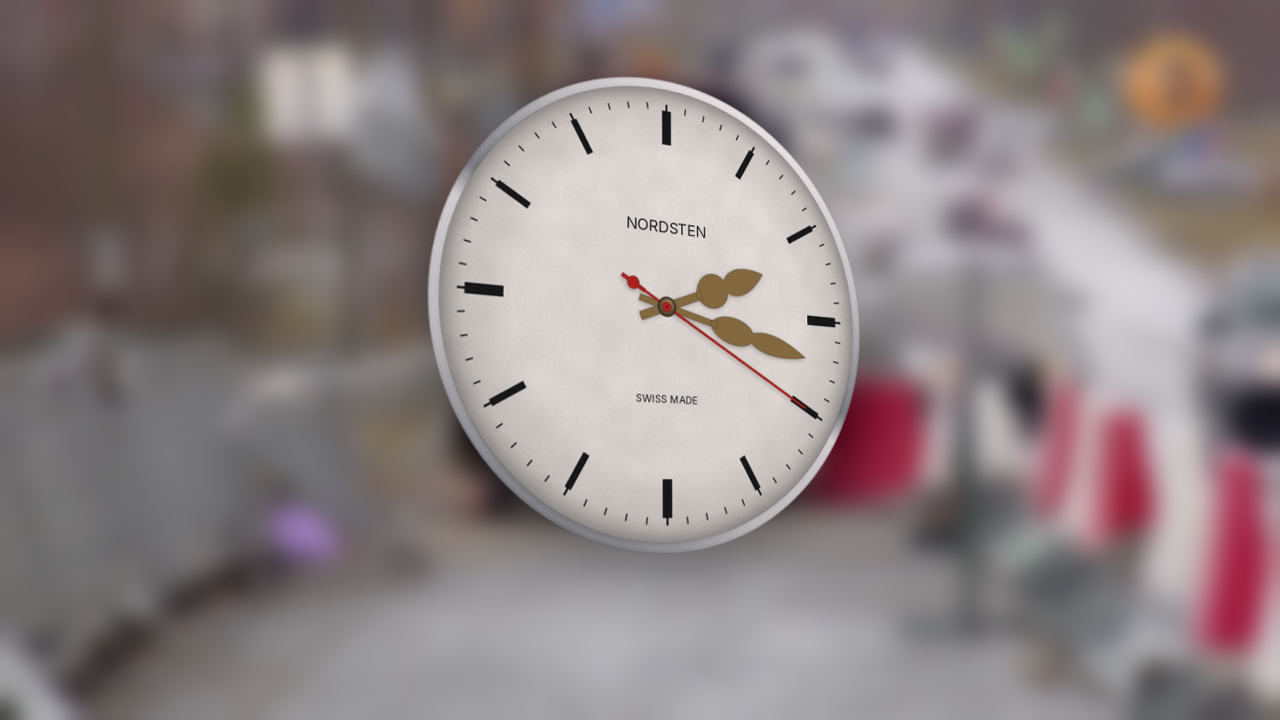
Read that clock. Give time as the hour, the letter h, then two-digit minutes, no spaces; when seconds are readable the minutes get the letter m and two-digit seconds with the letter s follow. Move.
2h17m20s
